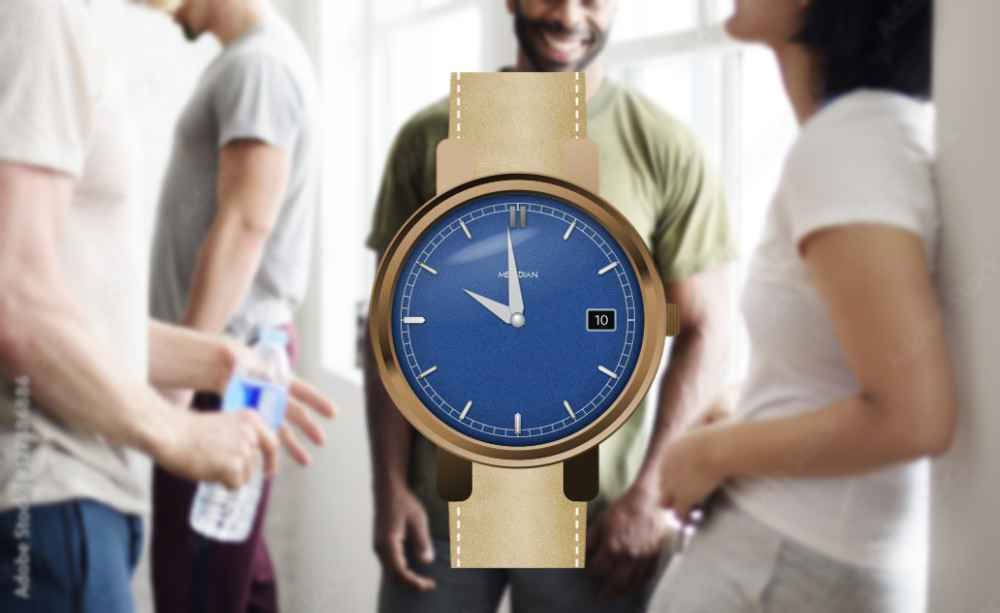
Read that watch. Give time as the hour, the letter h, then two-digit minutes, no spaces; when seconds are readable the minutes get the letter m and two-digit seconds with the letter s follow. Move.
9h59
